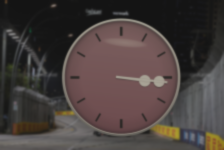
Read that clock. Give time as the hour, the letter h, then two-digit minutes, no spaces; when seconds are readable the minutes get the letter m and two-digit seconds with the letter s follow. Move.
3h16
